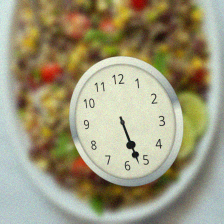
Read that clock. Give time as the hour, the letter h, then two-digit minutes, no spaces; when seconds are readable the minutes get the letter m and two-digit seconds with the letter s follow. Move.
5h27
